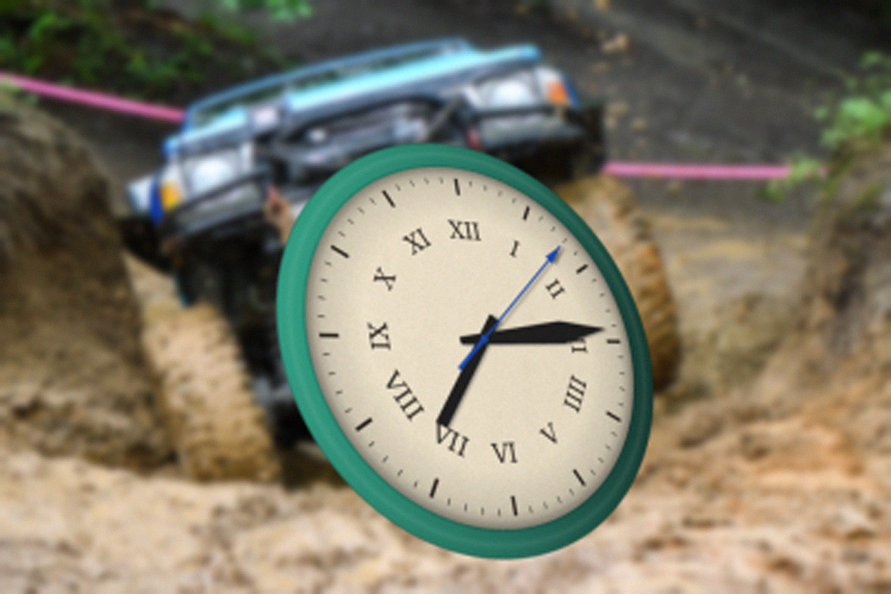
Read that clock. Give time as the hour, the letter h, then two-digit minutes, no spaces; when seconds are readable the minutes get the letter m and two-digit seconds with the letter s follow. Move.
7h14m08s
